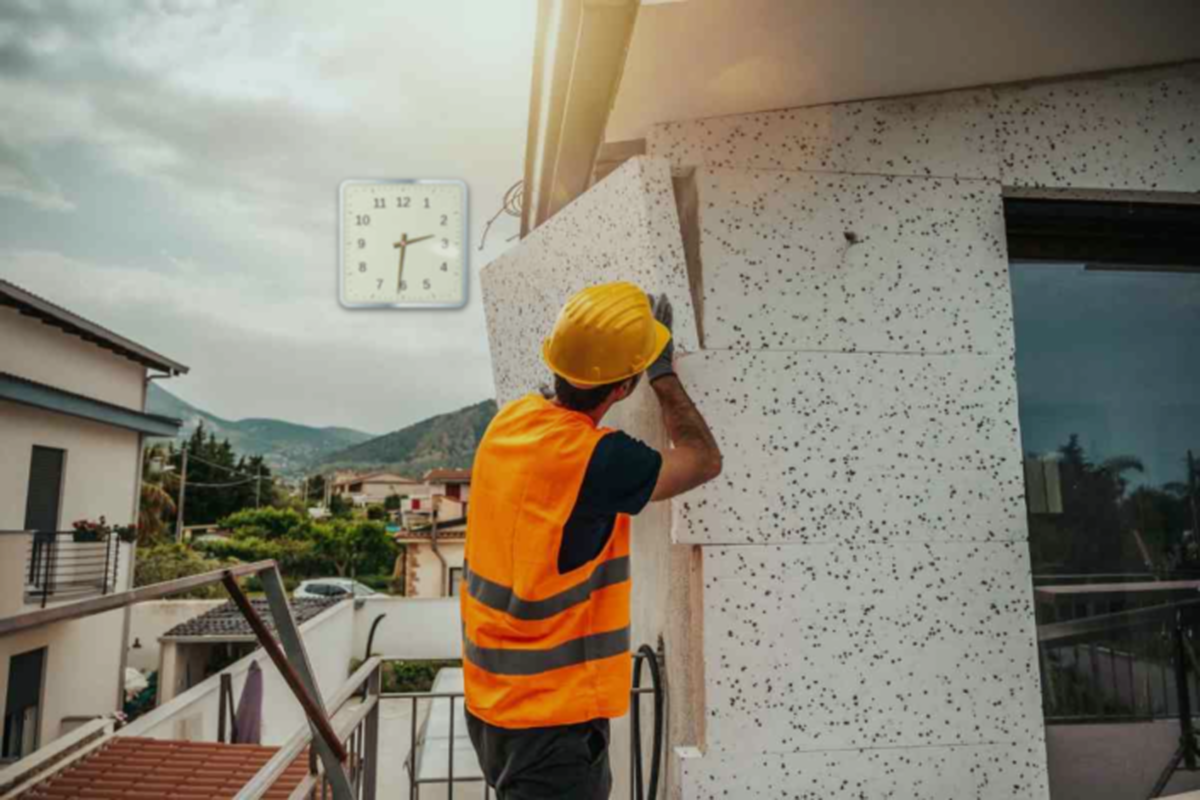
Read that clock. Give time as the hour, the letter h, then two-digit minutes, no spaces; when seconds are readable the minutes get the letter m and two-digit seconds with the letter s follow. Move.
2h31
